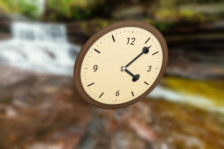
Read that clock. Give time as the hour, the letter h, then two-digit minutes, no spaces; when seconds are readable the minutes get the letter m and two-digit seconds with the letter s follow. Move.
4h07
